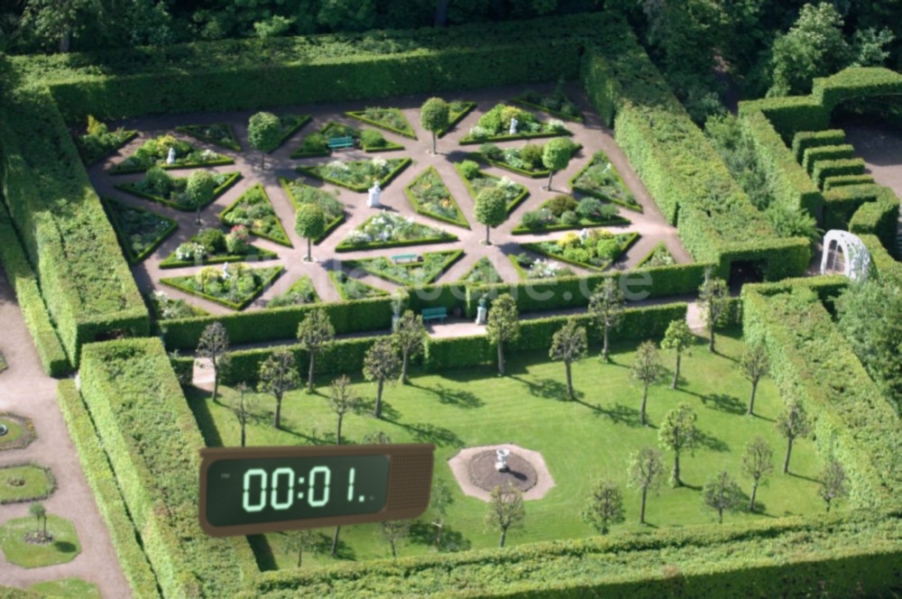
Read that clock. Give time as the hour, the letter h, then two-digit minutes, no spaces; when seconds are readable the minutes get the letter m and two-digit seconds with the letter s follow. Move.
0h01
